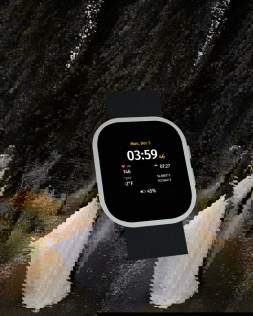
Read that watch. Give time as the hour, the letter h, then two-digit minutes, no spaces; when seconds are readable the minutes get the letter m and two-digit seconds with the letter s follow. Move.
3h59
